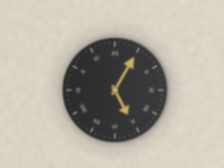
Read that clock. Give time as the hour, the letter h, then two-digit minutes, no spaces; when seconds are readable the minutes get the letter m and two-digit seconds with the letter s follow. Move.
5h05
